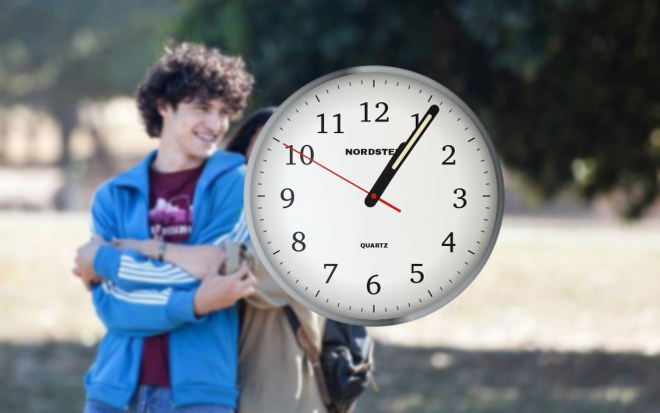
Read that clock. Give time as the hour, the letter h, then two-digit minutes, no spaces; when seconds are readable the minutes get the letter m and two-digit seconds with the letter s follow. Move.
1h05m50s
